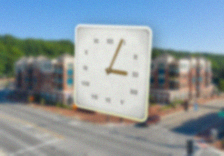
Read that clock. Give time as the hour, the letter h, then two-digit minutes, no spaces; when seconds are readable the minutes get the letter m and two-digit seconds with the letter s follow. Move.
3h04
